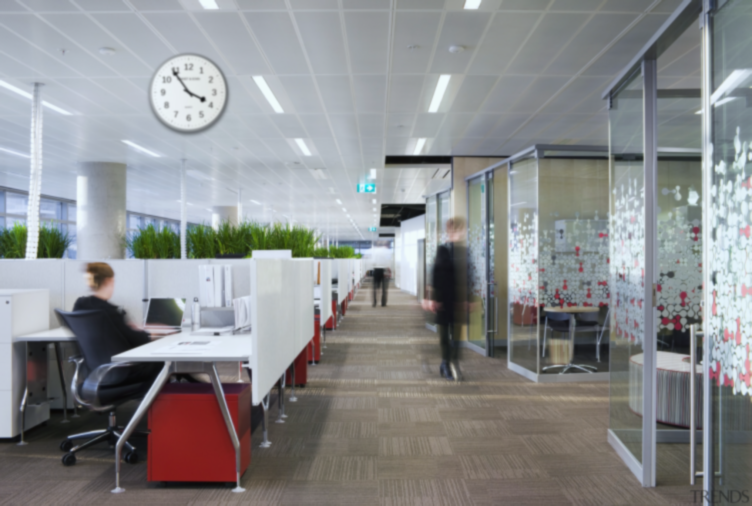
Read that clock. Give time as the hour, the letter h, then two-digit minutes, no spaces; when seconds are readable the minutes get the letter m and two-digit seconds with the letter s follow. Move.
3h54
